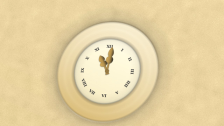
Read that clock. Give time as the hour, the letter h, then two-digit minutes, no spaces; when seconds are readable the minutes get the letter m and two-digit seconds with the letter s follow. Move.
11h01
